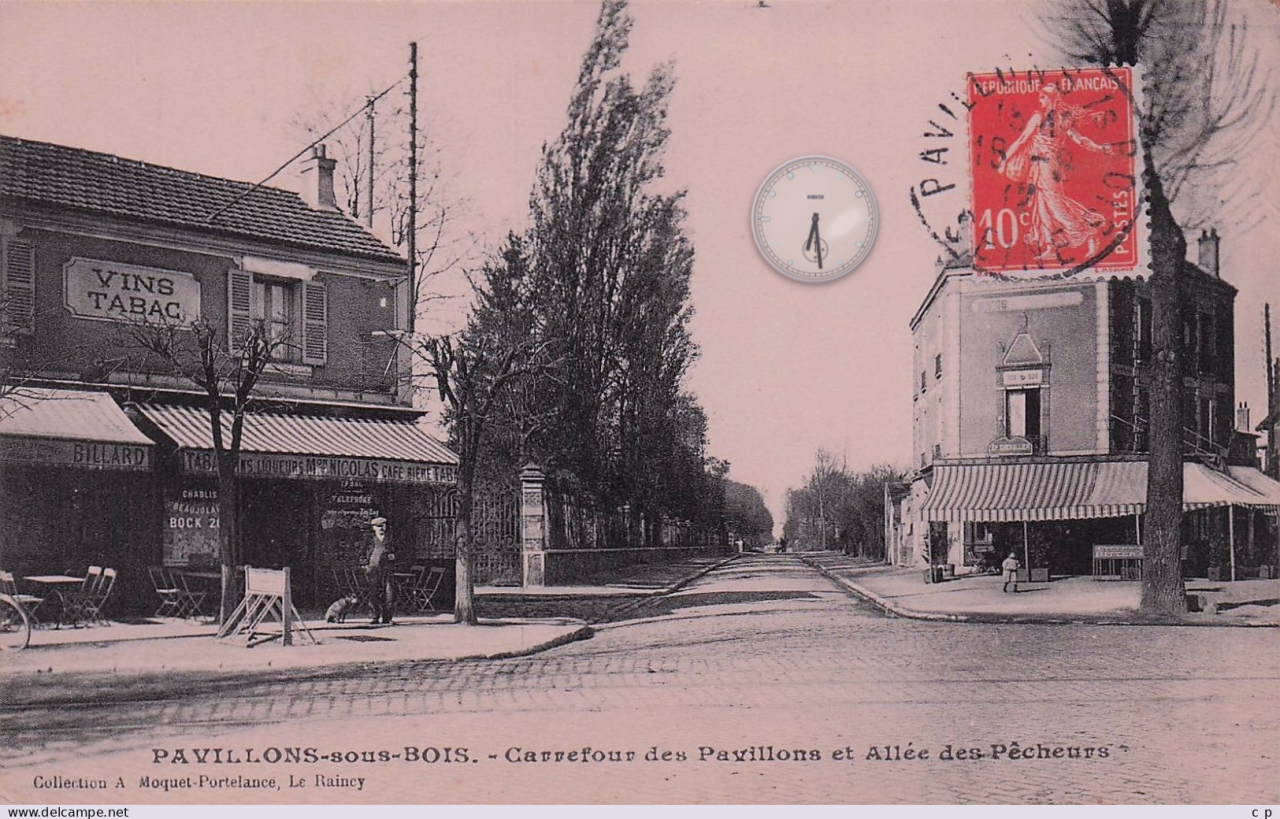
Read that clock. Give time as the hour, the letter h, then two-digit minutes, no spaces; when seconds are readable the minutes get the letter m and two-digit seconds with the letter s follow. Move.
6h29
